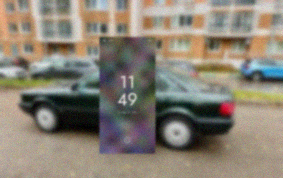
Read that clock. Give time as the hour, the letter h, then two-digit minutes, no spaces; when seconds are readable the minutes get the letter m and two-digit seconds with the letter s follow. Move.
11h49
